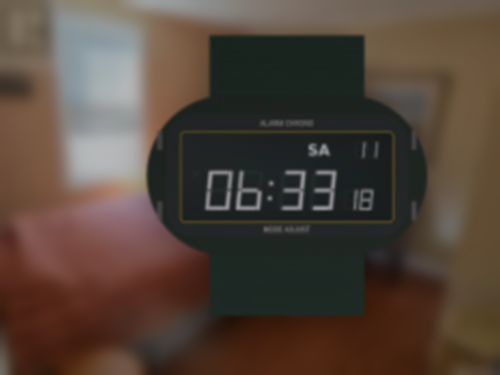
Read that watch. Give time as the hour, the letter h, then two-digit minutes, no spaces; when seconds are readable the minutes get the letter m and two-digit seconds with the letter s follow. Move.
6h33m18s
